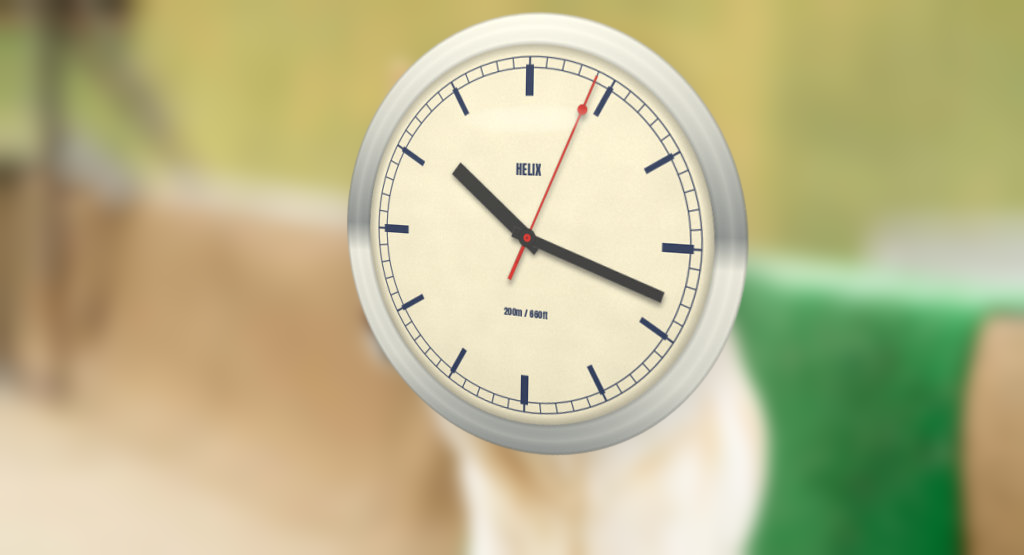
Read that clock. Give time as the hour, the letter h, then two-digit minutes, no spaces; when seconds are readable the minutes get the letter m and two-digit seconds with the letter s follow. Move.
10h18m04s
